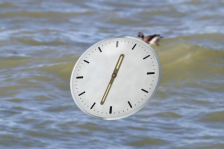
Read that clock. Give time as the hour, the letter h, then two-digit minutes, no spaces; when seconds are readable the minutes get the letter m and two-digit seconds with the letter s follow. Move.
12h33
